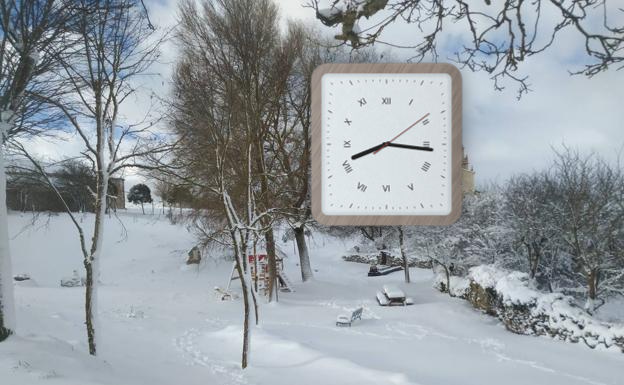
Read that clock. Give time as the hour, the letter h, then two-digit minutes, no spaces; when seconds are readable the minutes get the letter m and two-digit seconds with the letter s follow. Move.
8h16m09s
